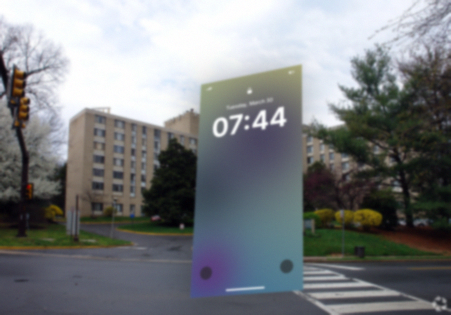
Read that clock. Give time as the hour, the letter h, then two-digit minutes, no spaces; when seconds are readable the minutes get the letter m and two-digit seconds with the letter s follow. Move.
7h44
